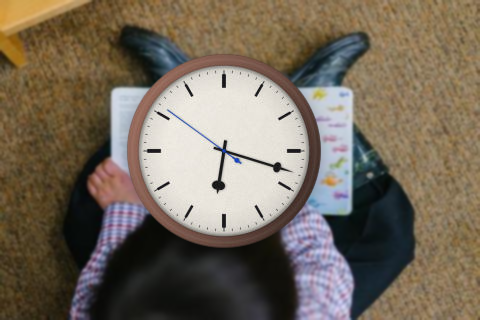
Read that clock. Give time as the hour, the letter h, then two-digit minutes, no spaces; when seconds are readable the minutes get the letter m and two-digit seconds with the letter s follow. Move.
6h17m51s
